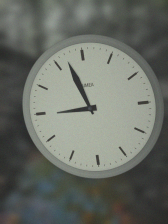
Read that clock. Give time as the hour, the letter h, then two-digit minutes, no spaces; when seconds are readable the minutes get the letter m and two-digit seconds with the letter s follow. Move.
8h57
